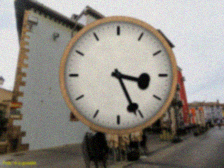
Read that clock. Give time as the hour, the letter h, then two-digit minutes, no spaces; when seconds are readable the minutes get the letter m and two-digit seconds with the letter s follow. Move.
3h26
